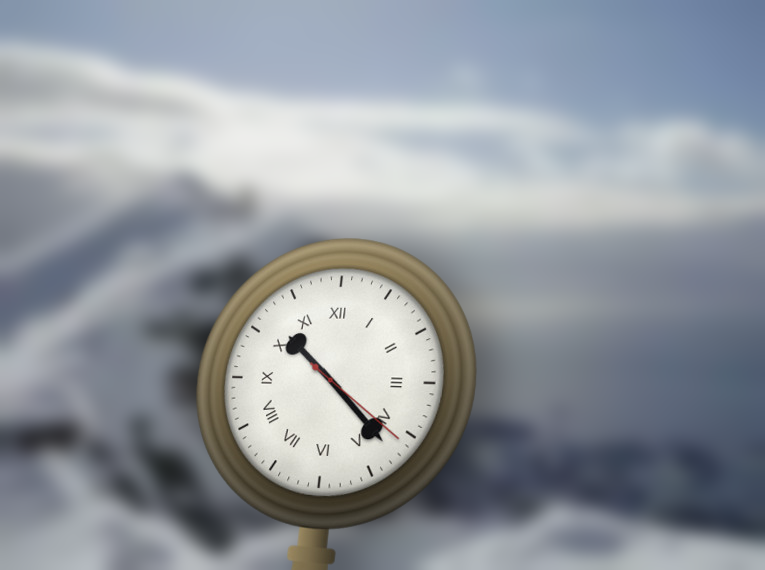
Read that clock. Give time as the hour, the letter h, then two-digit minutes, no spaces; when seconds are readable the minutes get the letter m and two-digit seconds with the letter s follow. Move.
10h22m21s
